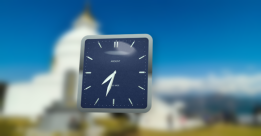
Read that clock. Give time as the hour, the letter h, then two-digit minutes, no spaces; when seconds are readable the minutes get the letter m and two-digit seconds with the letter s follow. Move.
7h33
